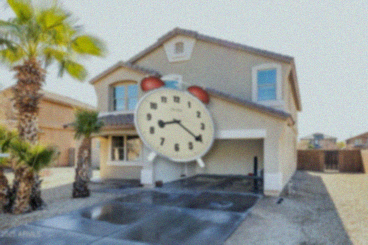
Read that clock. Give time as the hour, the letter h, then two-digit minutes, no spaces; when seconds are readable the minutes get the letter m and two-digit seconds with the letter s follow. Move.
8h21
